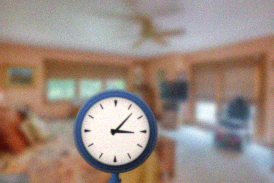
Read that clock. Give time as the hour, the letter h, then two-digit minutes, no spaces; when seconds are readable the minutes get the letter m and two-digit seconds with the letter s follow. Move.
3h07
